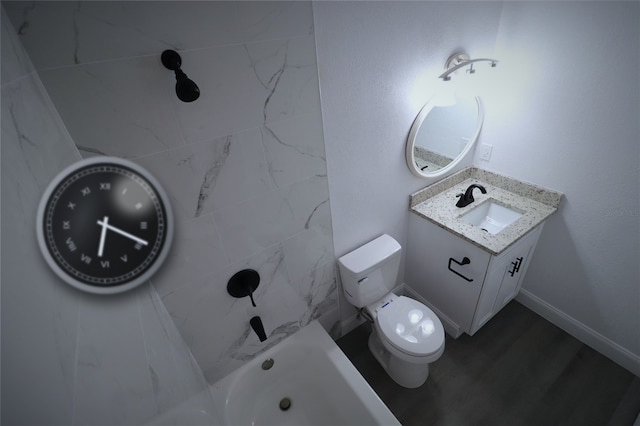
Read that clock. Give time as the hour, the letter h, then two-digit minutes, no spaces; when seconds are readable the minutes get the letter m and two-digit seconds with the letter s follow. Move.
6h19
